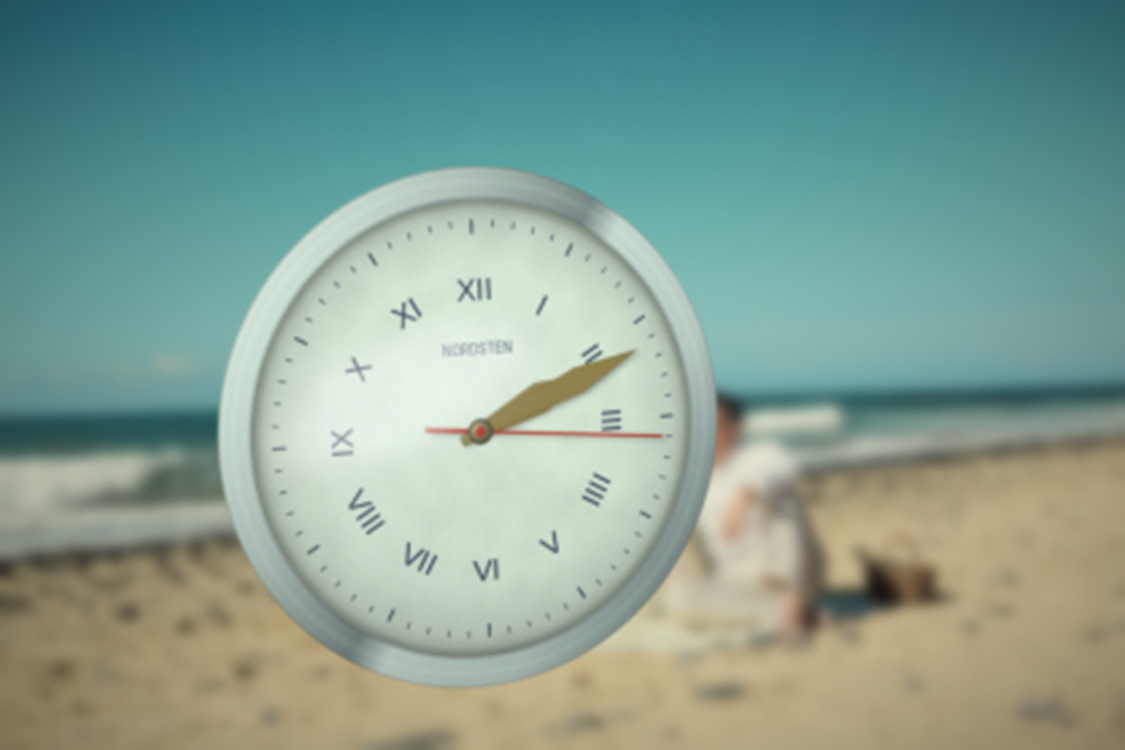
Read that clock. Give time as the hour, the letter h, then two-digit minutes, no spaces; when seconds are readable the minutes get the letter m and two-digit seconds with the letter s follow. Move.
2h11m16s
